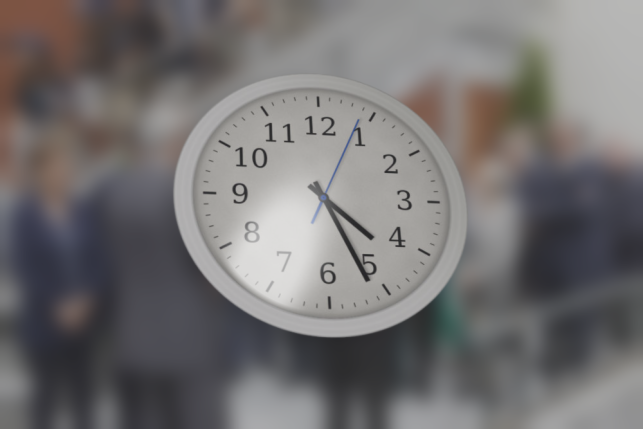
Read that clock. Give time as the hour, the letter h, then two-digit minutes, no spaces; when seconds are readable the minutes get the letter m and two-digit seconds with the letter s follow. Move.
4h26m04s
